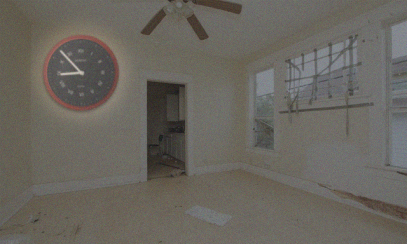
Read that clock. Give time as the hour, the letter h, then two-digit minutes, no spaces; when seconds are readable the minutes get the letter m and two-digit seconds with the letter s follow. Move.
8h53
